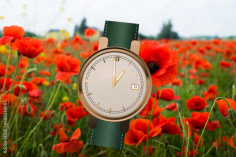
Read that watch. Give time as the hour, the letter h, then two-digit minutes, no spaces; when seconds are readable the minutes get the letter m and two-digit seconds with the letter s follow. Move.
12h59
